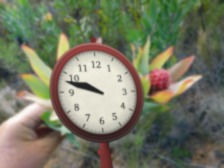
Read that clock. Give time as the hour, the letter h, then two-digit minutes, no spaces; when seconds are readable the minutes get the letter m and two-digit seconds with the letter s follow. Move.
9h48
